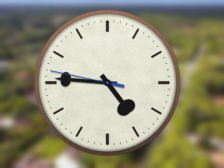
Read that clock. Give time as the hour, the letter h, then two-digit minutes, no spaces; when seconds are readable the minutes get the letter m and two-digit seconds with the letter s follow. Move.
4h45m47s
